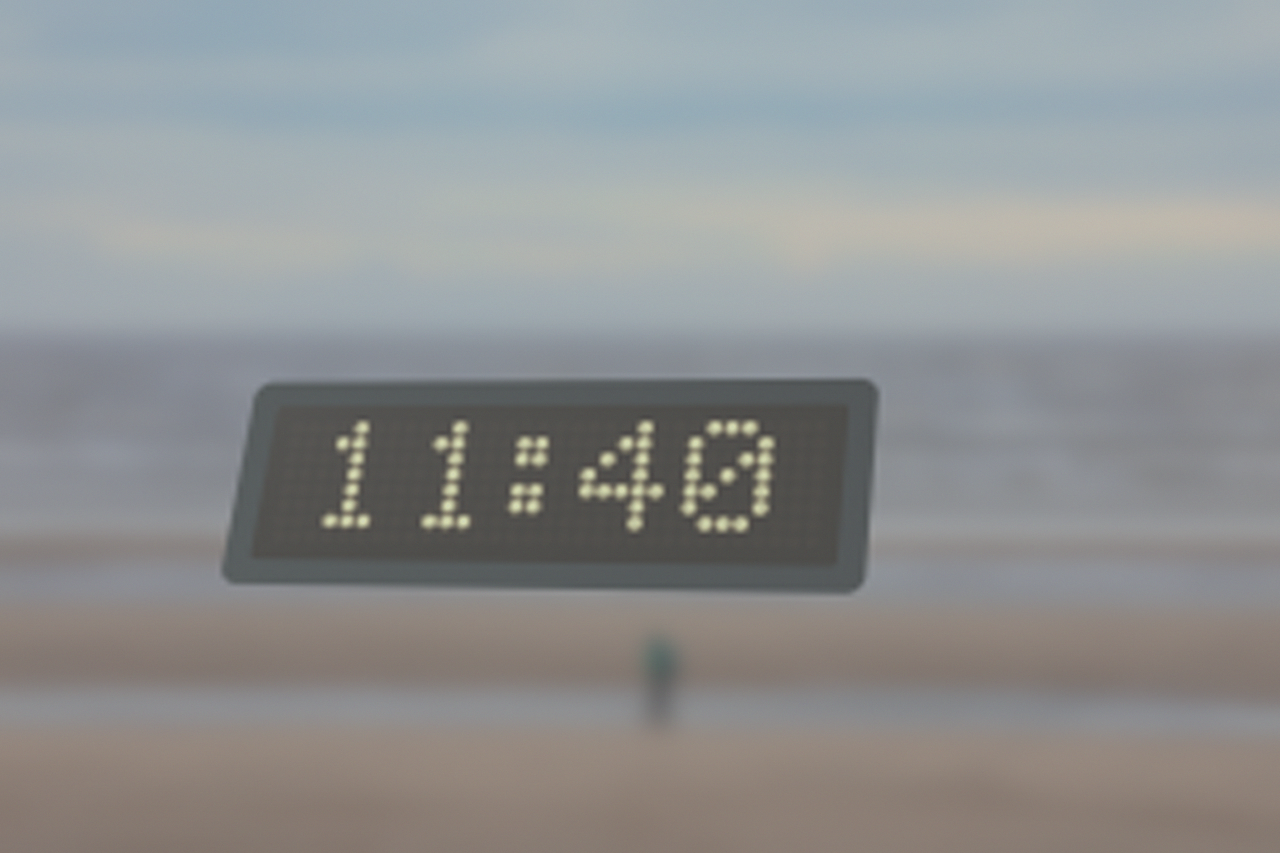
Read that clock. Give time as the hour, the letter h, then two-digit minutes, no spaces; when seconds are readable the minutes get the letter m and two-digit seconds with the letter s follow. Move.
11h40
